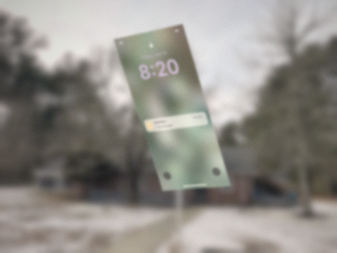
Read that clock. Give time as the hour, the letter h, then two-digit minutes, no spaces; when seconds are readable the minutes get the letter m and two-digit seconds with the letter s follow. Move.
8h20
